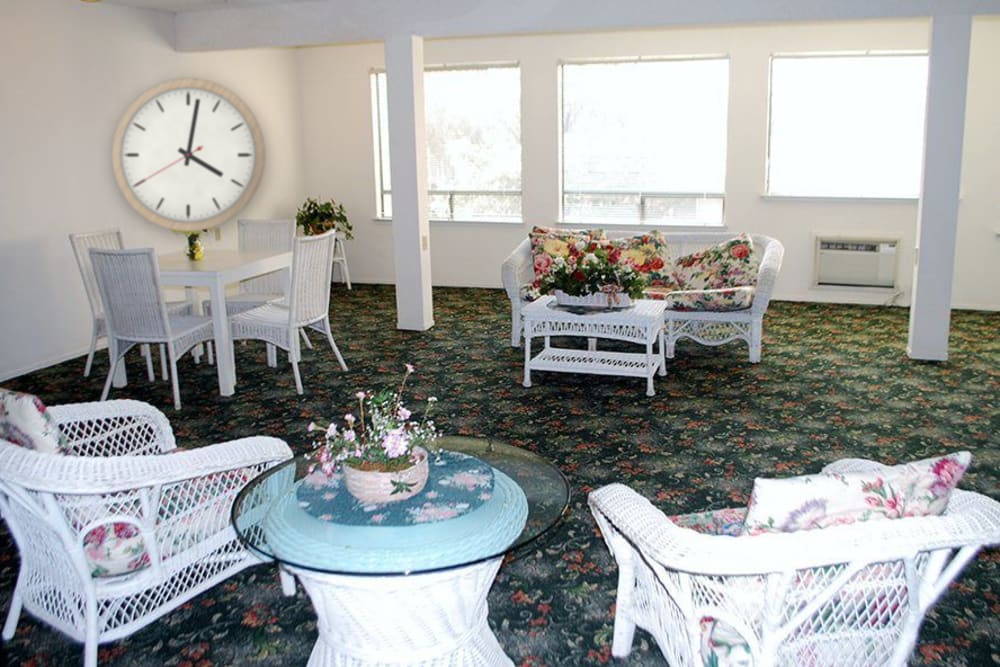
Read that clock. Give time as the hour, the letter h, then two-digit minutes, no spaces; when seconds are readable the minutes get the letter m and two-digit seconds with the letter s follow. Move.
4h01m40s
